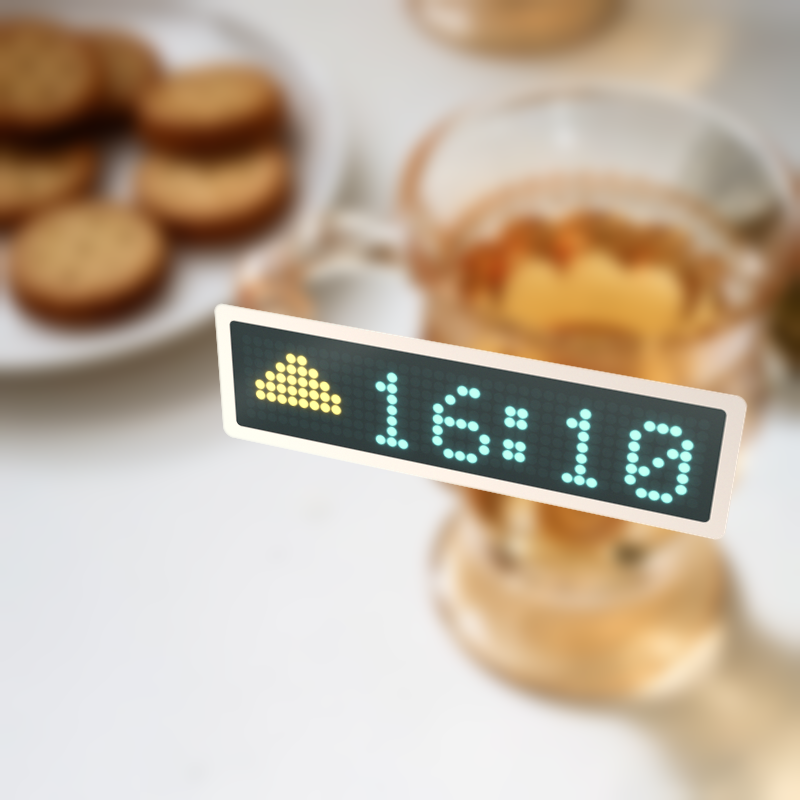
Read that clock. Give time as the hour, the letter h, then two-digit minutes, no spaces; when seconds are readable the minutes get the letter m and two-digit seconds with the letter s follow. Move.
16h10
